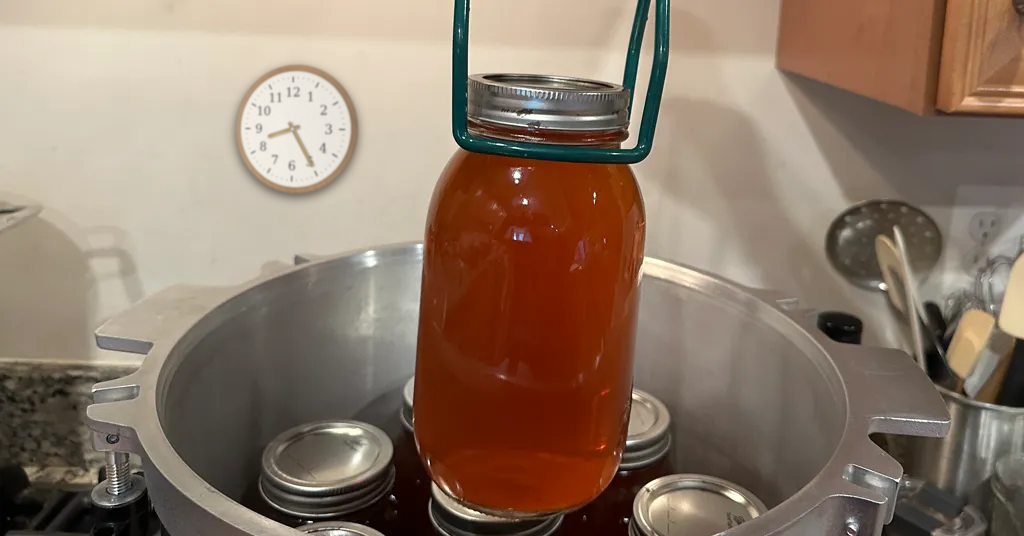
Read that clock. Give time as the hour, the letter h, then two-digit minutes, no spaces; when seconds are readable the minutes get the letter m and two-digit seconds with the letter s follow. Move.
8h25
